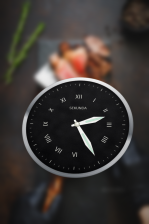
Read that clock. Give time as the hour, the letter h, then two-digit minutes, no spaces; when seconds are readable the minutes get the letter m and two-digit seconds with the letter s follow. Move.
2h25
